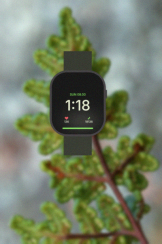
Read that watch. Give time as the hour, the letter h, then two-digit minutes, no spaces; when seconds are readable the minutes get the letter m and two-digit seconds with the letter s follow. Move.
1h18
